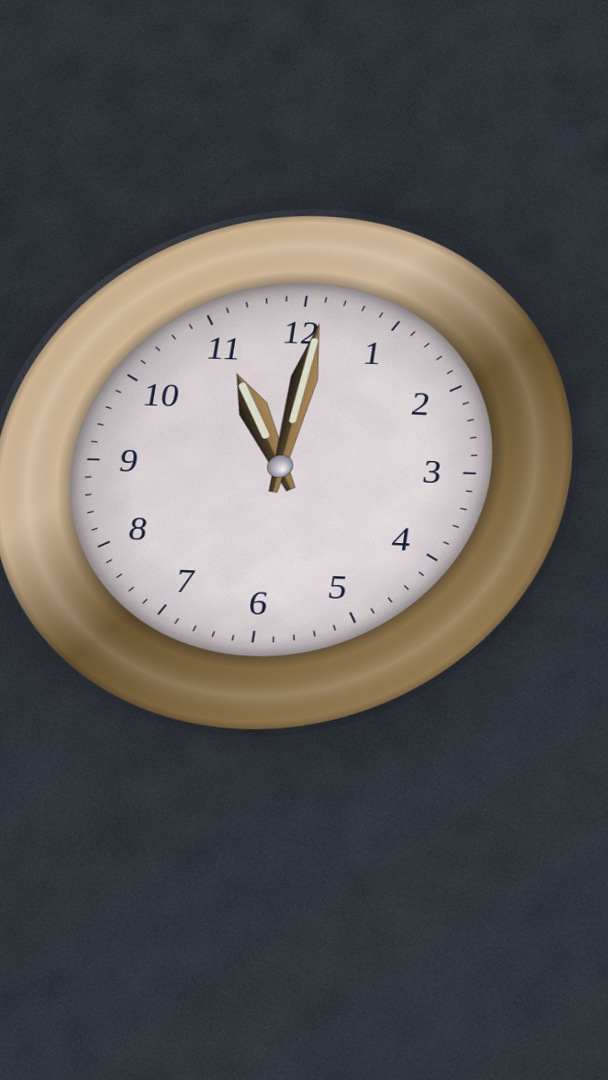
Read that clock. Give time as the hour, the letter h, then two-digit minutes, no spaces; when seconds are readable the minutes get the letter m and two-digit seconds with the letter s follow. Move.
11h01
